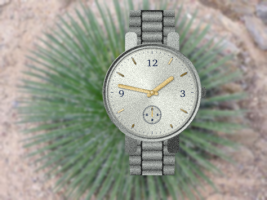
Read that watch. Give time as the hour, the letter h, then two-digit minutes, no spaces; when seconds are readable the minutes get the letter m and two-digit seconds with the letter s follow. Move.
1h47
